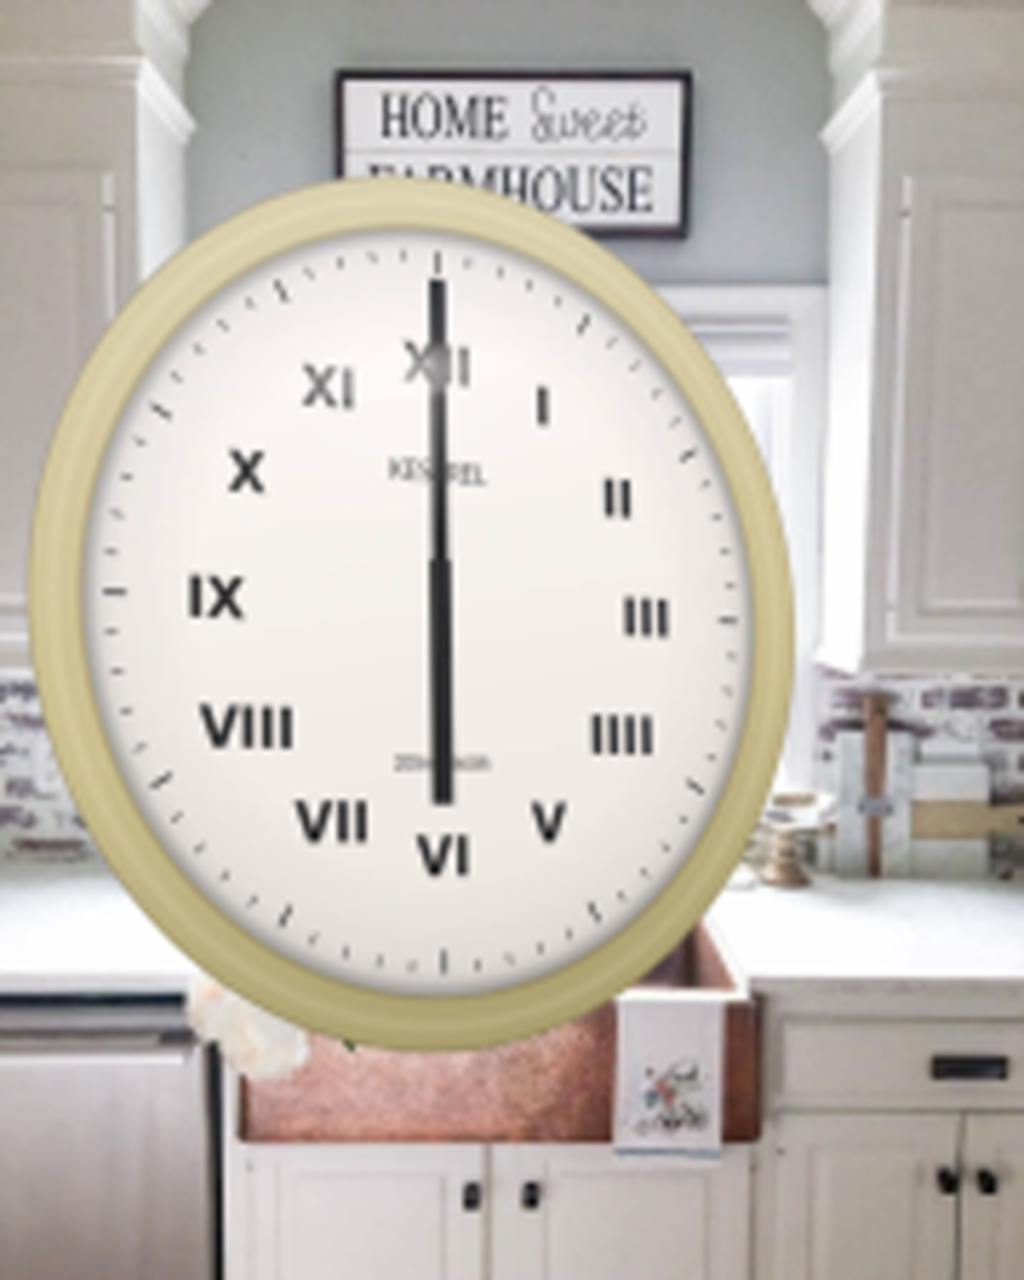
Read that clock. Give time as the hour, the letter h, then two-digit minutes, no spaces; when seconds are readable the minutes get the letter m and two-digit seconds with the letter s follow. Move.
6h00
